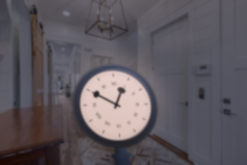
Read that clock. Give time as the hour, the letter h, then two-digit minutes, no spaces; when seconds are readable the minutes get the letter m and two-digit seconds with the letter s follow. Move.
12h50
